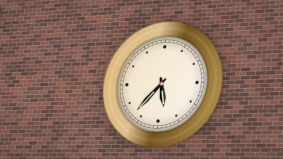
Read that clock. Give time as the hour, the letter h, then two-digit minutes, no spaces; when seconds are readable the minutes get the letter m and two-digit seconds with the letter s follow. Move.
5h37
